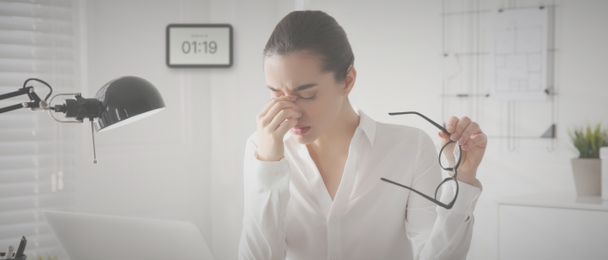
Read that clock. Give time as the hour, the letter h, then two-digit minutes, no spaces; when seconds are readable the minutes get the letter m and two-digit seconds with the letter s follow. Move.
1h19
